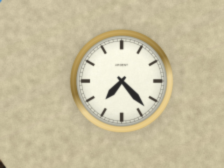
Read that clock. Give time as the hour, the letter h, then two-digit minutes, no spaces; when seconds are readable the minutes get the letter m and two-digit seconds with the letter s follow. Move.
7h23
